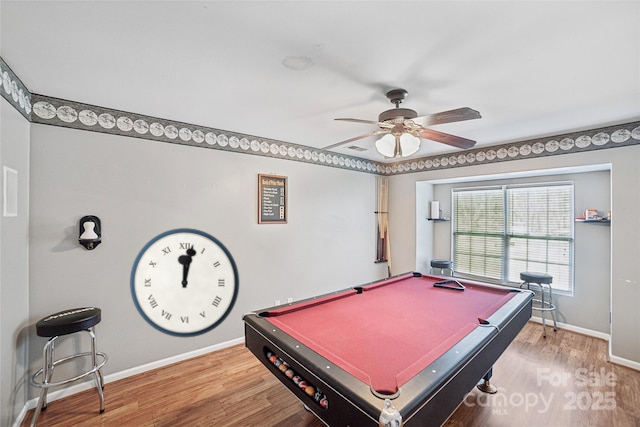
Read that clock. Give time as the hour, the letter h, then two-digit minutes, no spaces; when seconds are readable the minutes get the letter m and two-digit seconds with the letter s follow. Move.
12h02
